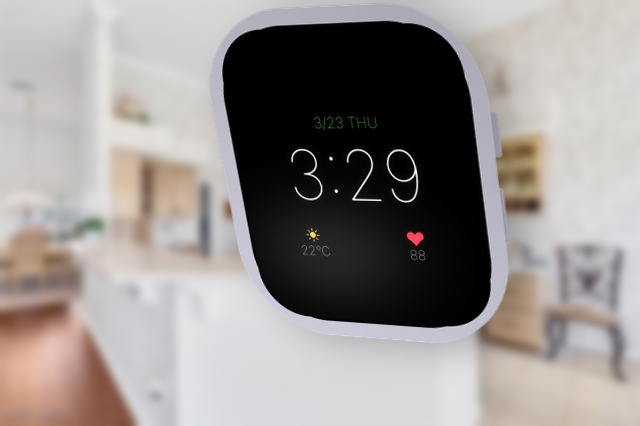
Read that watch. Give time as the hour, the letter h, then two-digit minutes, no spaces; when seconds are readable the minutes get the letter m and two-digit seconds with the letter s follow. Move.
3h29
